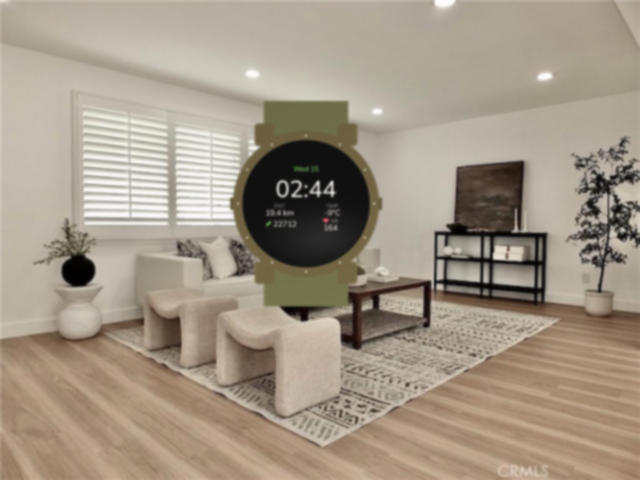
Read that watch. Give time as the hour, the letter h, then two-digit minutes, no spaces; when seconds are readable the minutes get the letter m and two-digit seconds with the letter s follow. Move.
2h44
